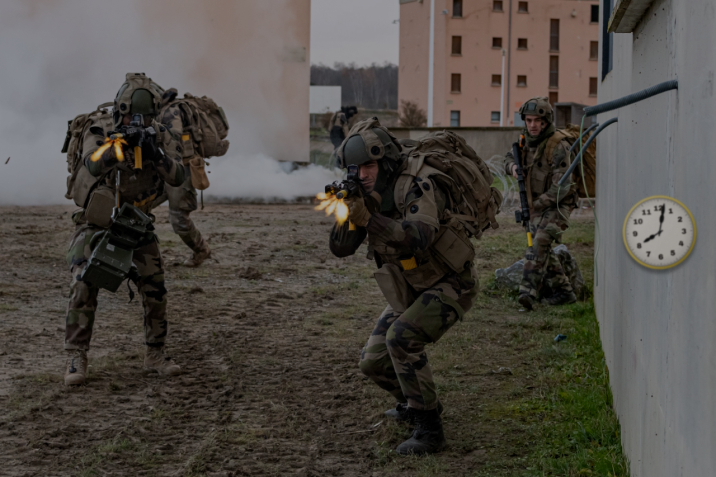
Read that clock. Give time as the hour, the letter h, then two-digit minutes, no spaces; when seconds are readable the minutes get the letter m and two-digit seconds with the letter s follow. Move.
8h02
